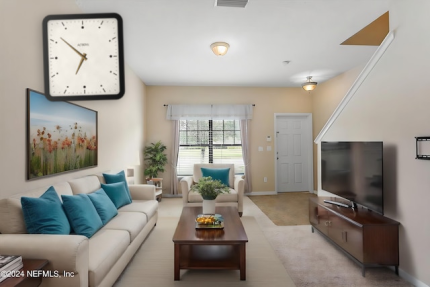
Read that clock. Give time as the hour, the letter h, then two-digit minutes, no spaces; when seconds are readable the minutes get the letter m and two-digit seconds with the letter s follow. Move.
6h52
